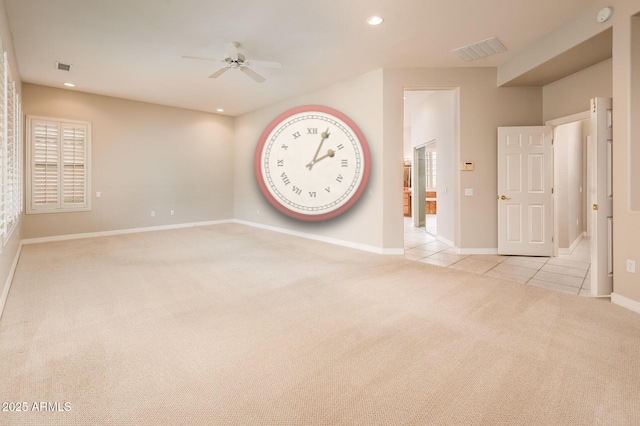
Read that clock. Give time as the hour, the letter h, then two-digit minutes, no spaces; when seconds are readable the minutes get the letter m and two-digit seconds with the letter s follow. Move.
2h04
